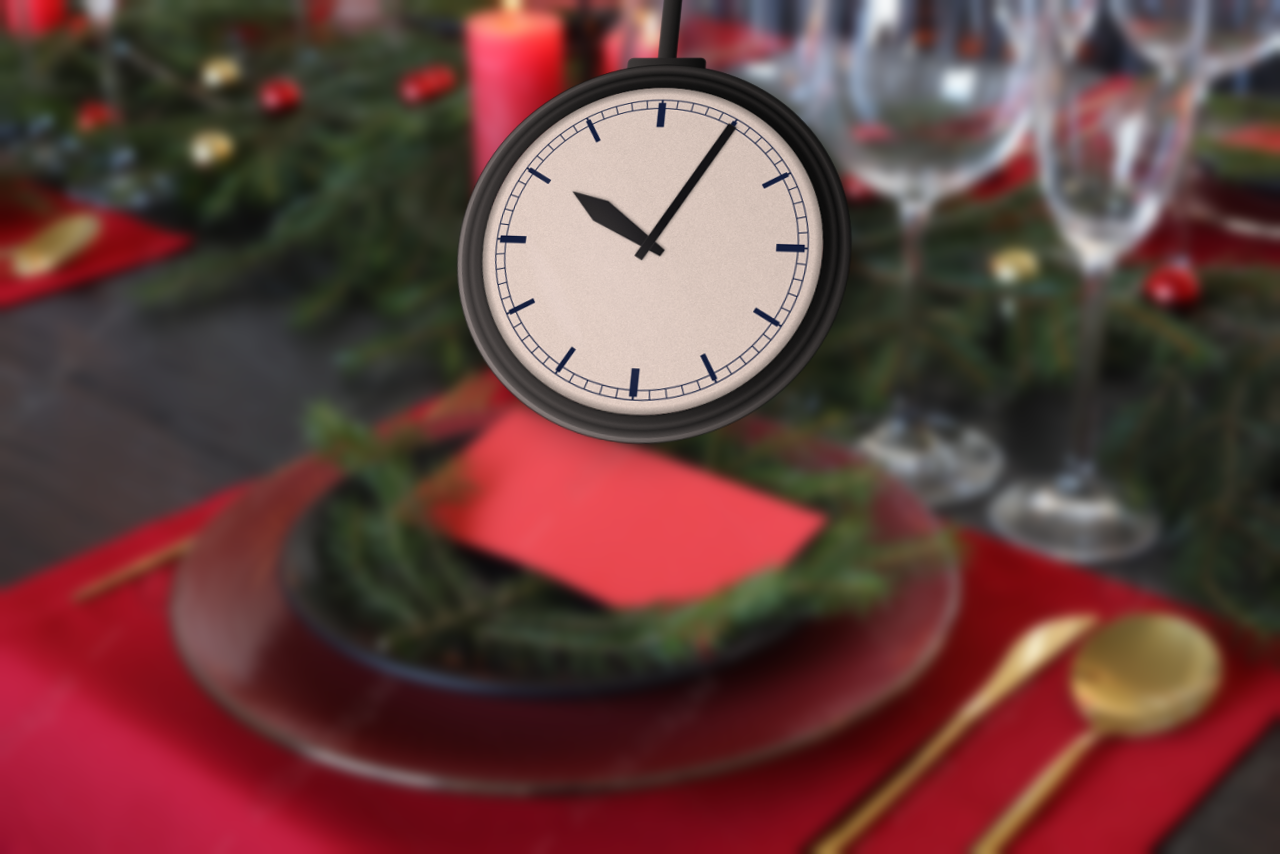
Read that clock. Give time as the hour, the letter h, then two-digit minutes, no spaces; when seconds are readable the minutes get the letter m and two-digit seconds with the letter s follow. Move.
10h05
